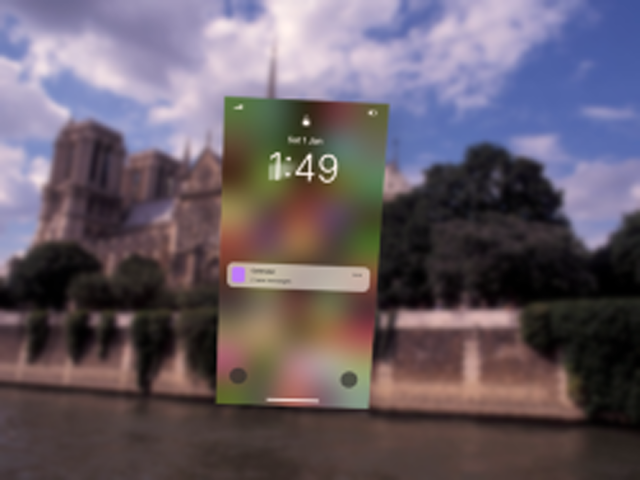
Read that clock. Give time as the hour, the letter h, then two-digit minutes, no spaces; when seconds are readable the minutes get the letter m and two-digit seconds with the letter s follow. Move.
1h49
